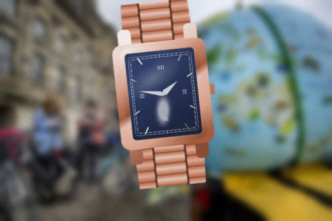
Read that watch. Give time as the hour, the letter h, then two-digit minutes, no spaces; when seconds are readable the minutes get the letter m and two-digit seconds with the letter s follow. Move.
1h47
